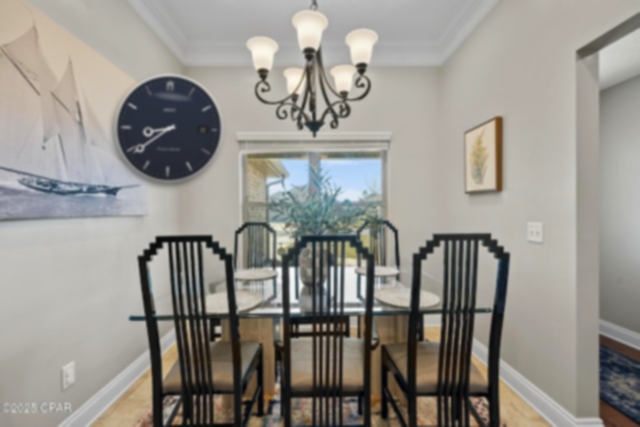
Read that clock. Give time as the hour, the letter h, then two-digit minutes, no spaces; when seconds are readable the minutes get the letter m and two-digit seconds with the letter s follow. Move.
8h39
